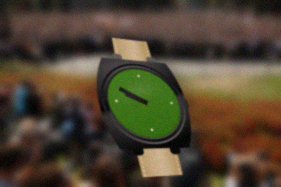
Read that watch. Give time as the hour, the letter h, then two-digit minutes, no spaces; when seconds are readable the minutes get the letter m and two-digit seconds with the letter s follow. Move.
9h50
